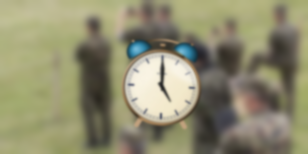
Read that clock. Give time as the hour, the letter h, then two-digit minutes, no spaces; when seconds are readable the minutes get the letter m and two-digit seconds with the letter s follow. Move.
5h00
